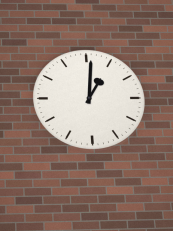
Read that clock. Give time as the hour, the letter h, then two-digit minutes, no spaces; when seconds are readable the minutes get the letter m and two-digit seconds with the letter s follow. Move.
1h01
